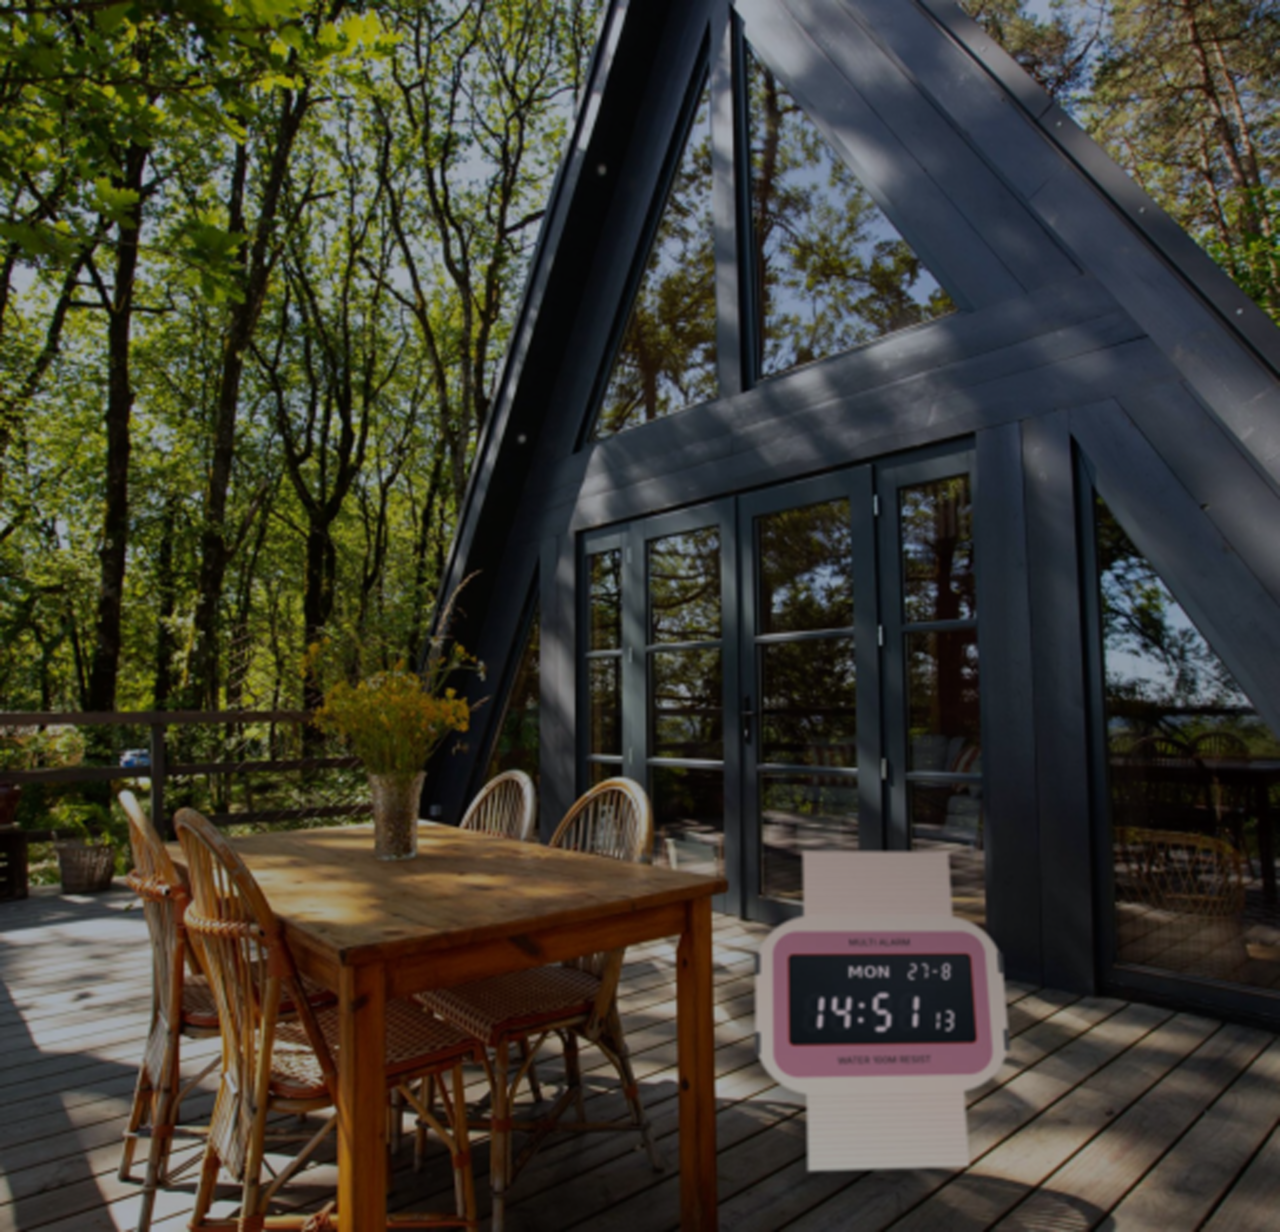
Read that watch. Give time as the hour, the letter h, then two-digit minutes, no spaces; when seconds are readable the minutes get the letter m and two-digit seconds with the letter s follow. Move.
14h51m13s
